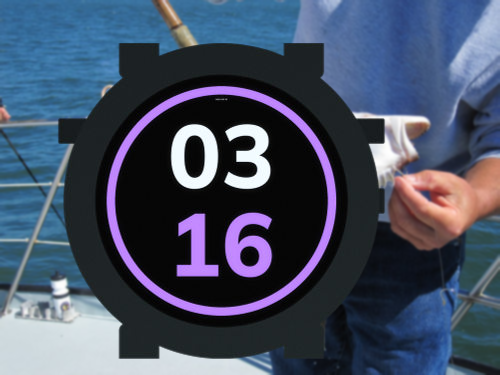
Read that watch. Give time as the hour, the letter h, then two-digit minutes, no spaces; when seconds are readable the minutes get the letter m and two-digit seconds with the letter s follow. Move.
3h16
